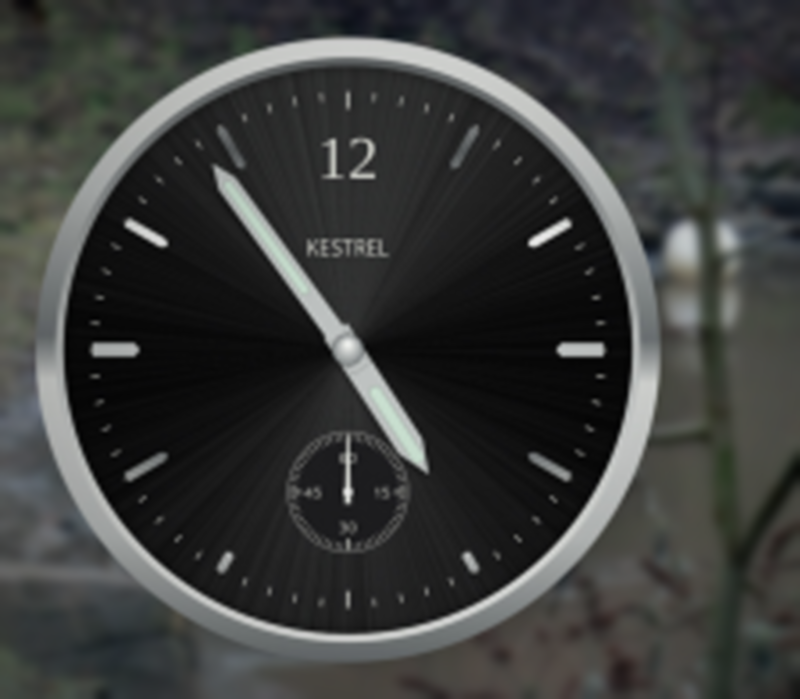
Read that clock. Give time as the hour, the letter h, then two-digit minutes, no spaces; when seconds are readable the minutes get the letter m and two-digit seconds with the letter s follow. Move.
4h54
